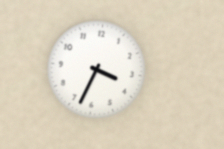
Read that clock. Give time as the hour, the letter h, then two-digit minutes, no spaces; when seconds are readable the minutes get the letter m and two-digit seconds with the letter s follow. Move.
3h33
